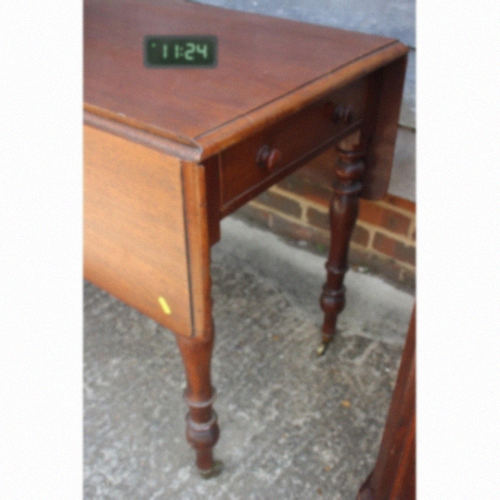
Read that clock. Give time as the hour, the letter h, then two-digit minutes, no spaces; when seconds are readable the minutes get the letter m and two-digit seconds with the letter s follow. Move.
11h24
